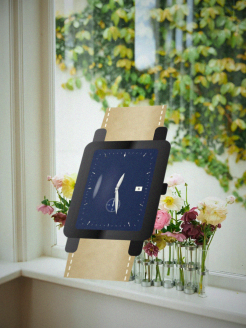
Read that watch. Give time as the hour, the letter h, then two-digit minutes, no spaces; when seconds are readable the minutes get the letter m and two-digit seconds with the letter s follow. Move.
12h28
